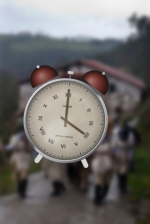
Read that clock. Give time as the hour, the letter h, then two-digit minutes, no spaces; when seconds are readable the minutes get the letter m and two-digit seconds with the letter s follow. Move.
4h00
